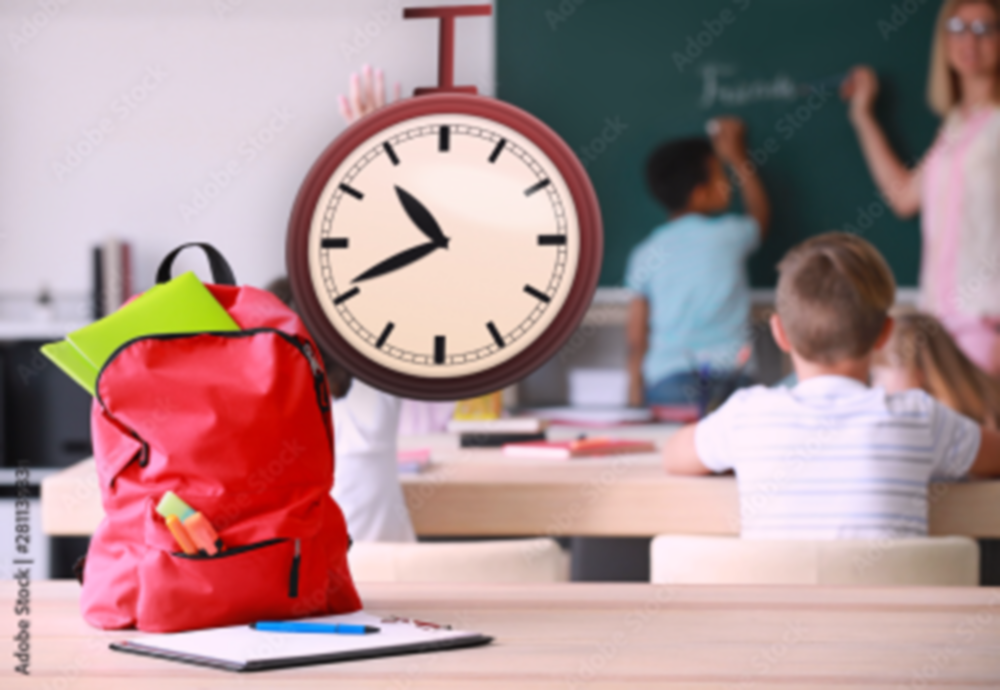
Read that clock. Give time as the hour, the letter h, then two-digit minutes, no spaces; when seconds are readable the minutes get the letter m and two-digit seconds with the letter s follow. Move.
10h41
